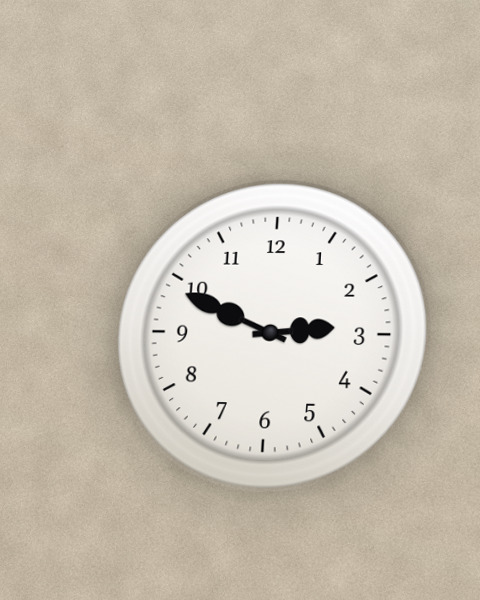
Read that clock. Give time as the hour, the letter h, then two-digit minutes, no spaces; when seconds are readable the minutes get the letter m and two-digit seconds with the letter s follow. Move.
2h49
